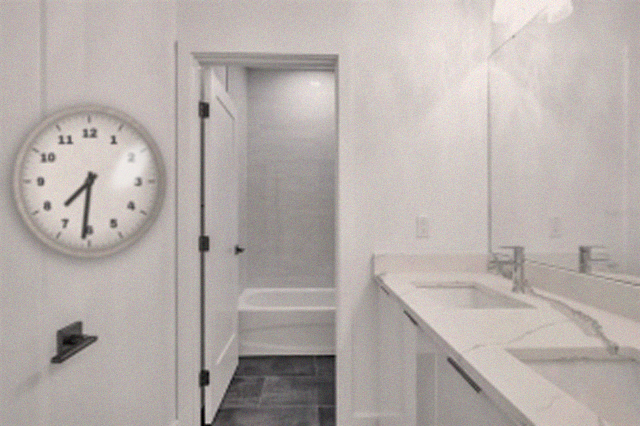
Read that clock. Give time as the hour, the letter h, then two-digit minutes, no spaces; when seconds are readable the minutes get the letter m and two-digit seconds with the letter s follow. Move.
7h31
